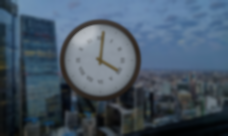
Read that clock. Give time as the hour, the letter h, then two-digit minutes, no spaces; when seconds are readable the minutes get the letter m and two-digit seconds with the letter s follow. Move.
4h01
